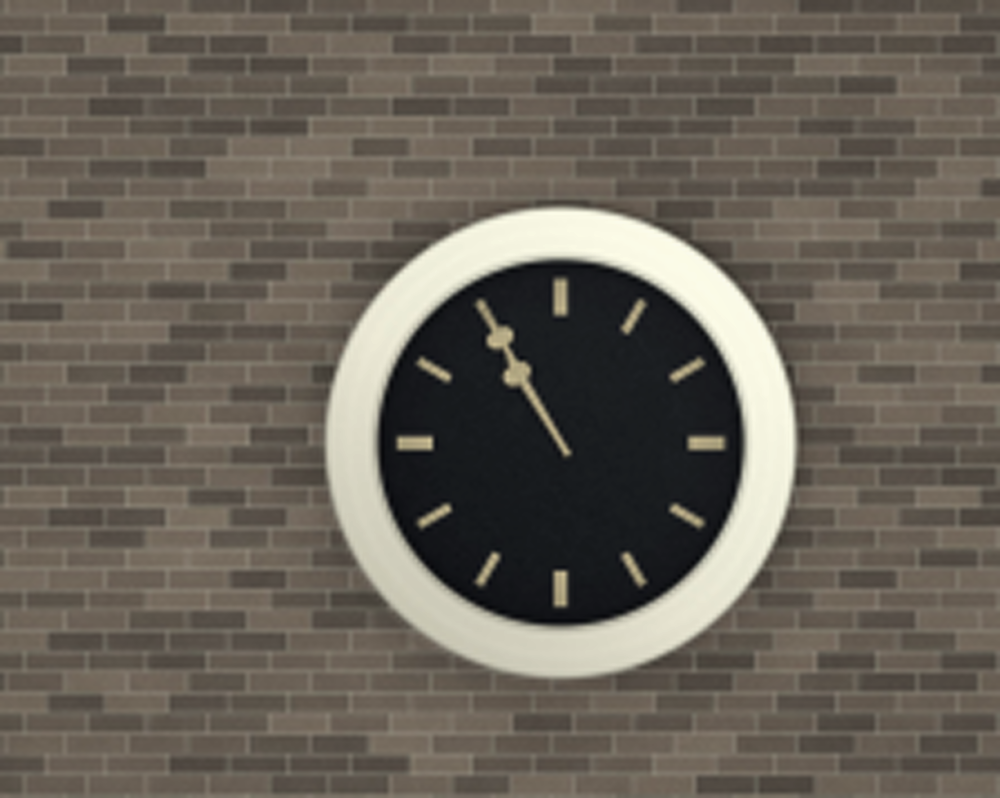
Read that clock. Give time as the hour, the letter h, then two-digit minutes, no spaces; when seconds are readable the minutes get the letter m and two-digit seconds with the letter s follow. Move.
10h55
